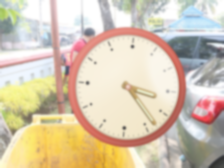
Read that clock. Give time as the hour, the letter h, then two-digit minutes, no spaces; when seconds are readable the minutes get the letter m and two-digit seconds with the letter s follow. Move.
3h23
